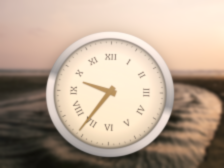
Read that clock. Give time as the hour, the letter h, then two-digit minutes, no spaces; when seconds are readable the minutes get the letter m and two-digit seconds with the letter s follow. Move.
9h36
